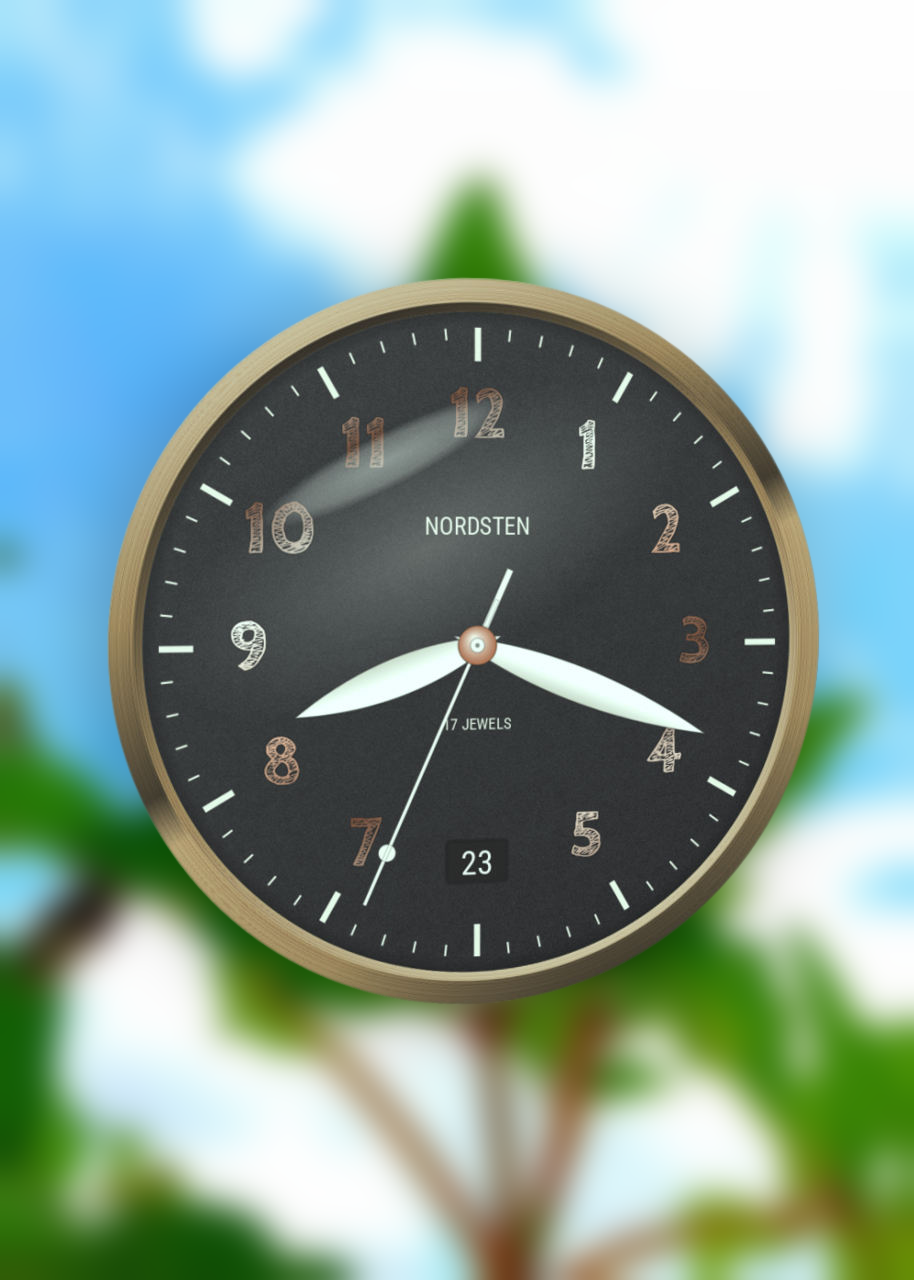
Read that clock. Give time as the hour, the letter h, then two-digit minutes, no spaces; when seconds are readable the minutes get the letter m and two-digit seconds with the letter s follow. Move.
8h18m34s
